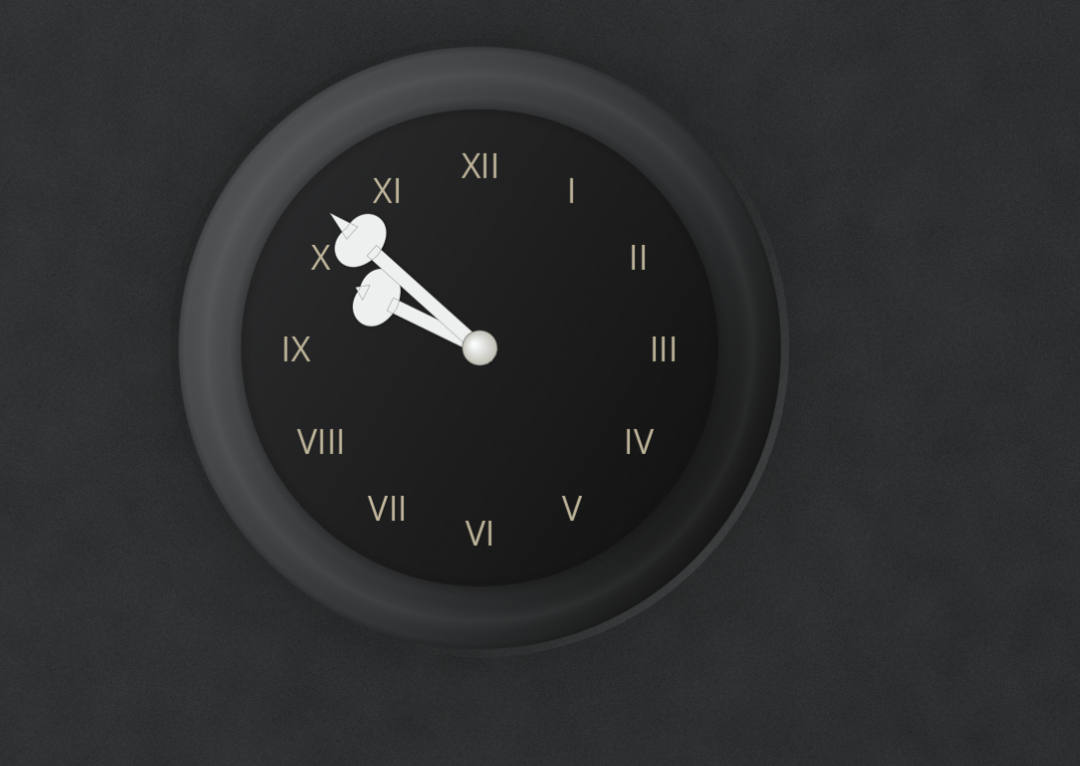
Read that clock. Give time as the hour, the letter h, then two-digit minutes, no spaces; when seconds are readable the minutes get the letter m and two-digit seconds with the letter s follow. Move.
9h52
